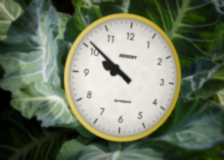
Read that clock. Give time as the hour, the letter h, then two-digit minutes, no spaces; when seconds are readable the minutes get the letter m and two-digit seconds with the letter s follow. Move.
9h51
